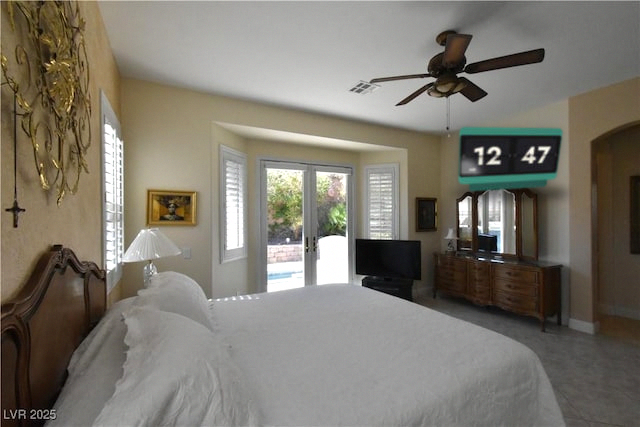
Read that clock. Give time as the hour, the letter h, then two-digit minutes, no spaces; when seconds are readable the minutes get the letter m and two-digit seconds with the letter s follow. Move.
12h47
